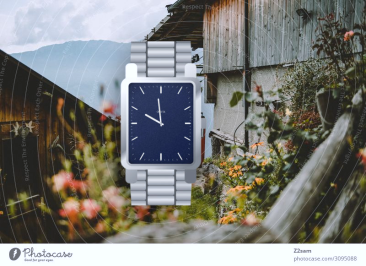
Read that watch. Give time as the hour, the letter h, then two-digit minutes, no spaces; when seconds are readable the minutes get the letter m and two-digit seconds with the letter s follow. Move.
9h59
